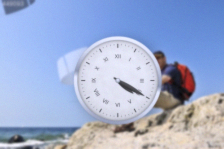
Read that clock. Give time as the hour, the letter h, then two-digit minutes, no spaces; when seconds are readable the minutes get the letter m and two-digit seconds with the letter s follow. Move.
4h20
